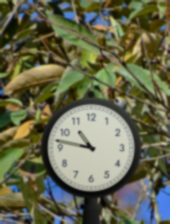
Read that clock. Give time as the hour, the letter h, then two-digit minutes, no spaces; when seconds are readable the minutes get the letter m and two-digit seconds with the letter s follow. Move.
10h47
